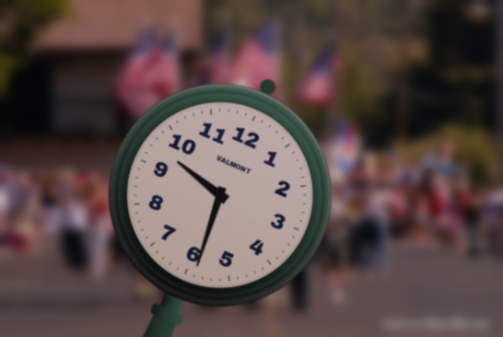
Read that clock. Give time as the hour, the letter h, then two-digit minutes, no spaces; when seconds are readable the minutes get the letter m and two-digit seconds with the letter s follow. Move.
9h29
